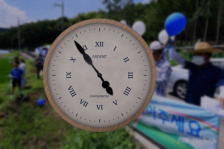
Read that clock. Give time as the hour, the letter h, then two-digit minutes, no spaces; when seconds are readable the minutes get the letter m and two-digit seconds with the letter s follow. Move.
4h54
